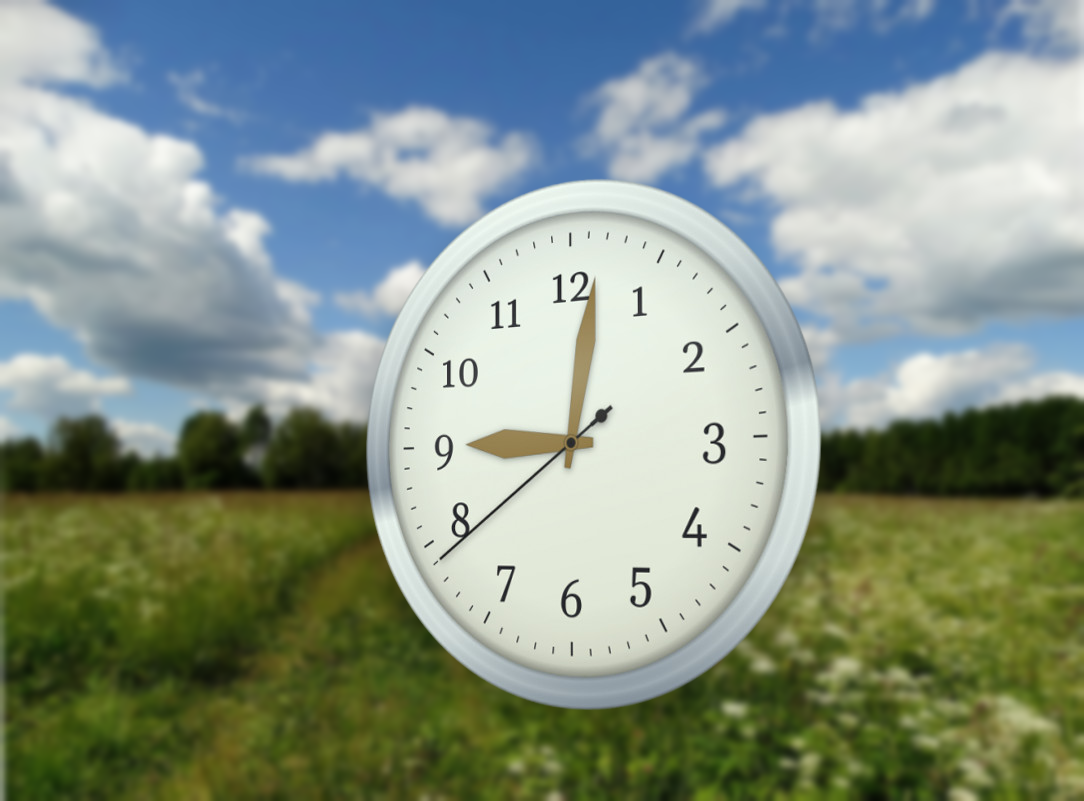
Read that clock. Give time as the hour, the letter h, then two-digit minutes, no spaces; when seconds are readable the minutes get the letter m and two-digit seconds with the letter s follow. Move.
9h01m39s
